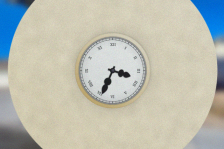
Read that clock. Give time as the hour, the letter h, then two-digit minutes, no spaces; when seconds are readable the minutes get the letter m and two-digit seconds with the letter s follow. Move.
3h34
